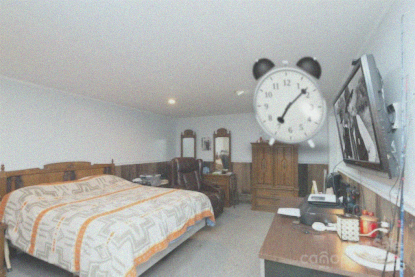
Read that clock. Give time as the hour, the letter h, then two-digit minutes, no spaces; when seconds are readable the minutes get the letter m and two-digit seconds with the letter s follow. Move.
7h08
